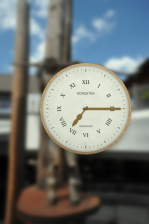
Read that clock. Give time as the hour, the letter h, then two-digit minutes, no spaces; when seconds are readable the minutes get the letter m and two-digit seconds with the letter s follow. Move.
7h15
